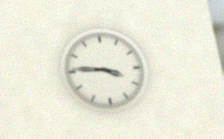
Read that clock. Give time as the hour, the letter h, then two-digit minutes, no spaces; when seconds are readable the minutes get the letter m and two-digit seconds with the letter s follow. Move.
3h46
